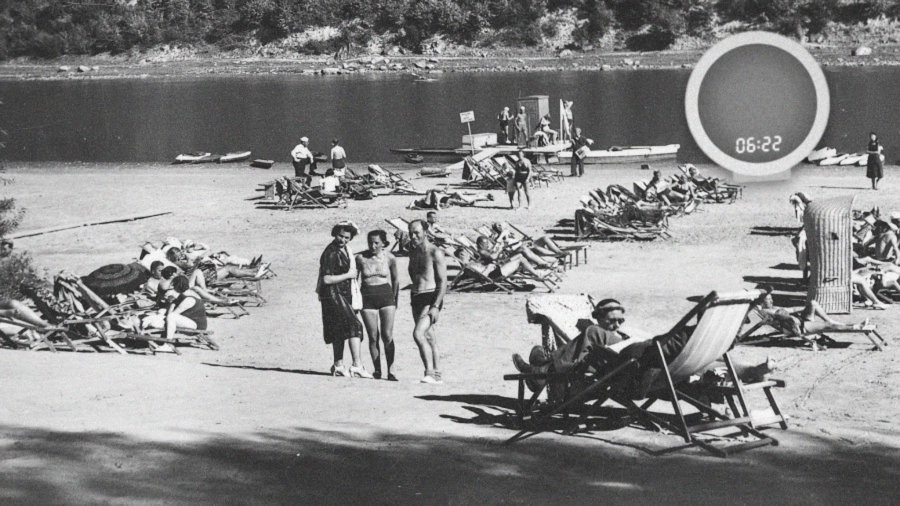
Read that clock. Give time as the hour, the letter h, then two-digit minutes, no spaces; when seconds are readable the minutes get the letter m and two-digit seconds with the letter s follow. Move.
6h22
